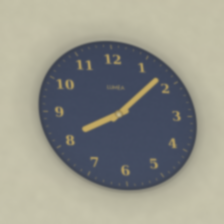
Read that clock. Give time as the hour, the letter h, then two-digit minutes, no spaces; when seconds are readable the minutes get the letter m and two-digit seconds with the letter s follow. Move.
8h08
